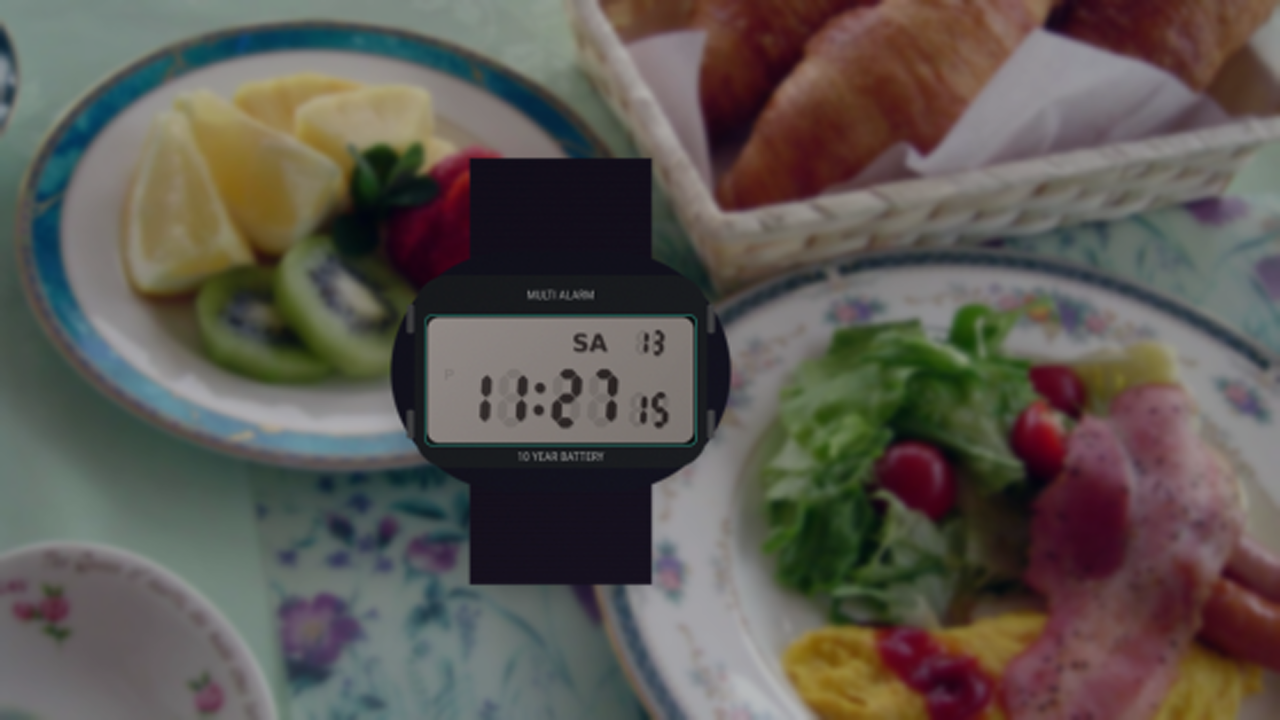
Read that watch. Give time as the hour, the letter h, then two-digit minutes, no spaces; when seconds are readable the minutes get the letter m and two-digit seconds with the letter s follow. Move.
11h27m15s
